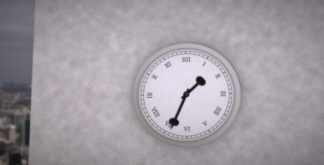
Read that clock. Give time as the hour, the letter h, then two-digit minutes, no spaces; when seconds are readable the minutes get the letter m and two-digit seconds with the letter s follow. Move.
1h34
